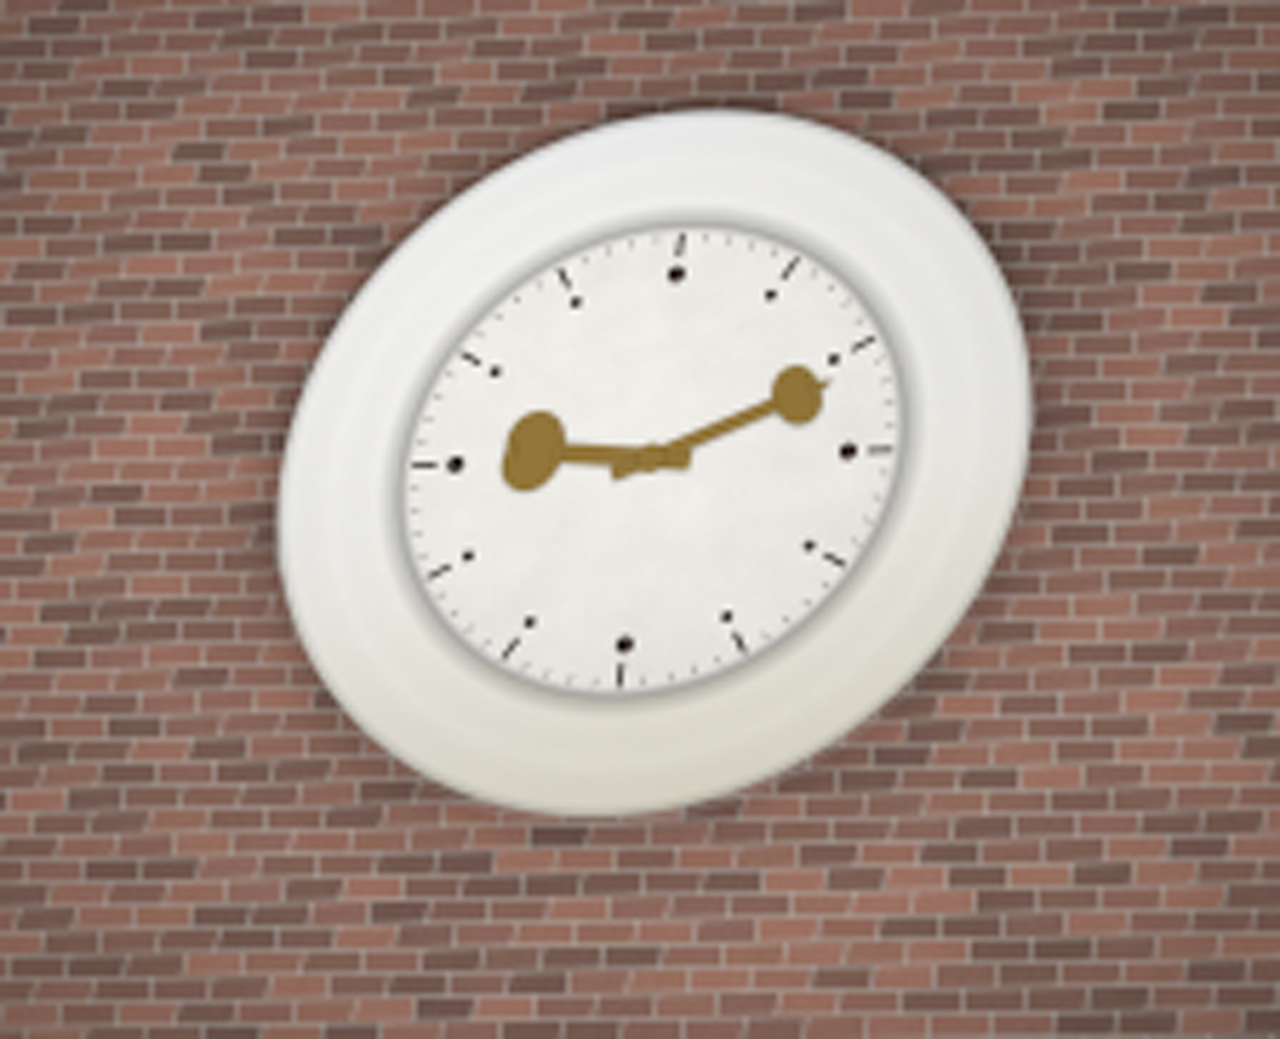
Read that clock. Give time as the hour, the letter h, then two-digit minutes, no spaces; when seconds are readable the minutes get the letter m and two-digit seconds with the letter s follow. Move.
9h11
